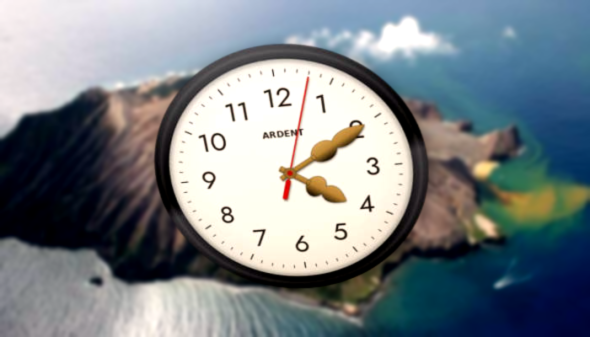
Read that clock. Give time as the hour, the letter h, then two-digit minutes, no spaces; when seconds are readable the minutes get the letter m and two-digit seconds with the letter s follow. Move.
4h10m03s
